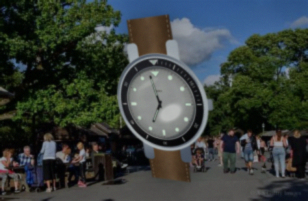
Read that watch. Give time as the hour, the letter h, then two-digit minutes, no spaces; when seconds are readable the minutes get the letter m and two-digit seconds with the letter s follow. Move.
6h58
